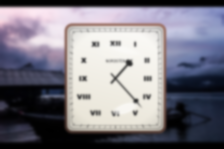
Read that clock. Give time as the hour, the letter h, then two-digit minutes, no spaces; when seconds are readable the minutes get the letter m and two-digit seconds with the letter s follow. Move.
1h23
